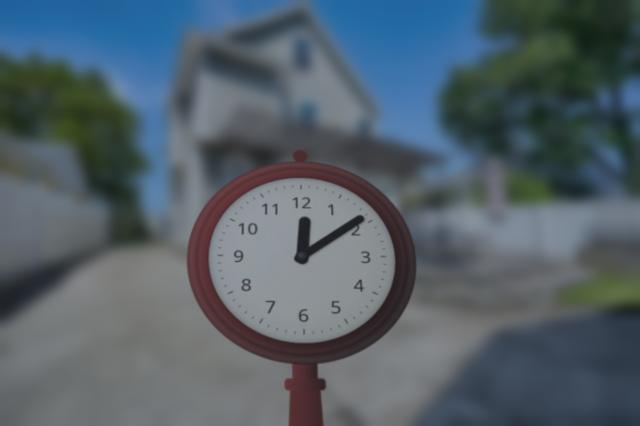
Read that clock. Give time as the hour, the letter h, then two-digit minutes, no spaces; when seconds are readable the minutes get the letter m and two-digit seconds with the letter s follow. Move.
12h09
